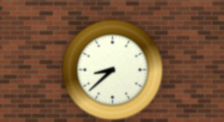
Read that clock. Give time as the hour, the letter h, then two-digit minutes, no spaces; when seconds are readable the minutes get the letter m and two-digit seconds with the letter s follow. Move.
8h38
